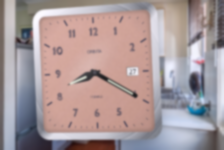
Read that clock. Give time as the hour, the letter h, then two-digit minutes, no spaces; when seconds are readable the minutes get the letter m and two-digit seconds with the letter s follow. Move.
8h20
